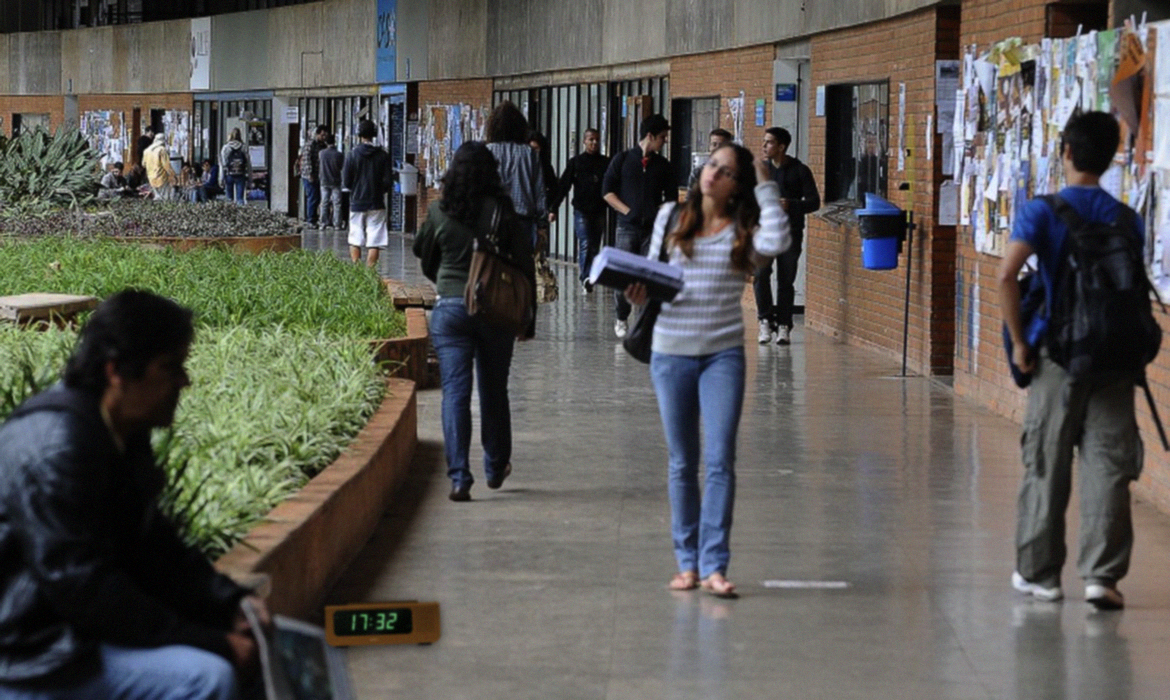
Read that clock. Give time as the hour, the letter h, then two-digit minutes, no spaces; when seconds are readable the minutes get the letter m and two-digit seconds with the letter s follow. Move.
17h32
